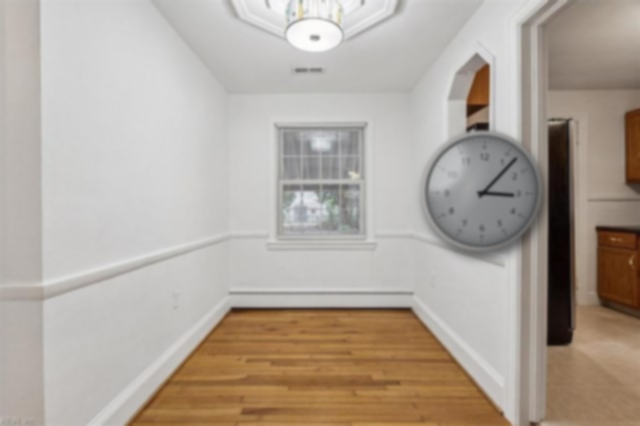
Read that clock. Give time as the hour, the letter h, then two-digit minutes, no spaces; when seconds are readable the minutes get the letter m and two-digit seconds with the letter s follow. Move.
3h07
